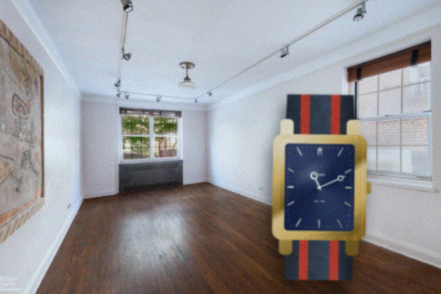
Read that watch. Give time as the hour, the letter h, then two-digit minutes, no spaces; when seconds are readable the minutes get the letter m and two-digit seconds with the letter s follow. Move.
11h11
